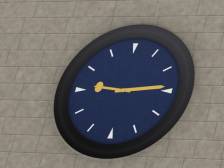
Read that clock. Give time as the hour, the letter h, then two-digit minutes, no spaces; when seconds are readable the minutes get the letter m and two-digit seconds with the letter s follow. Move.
9h14
